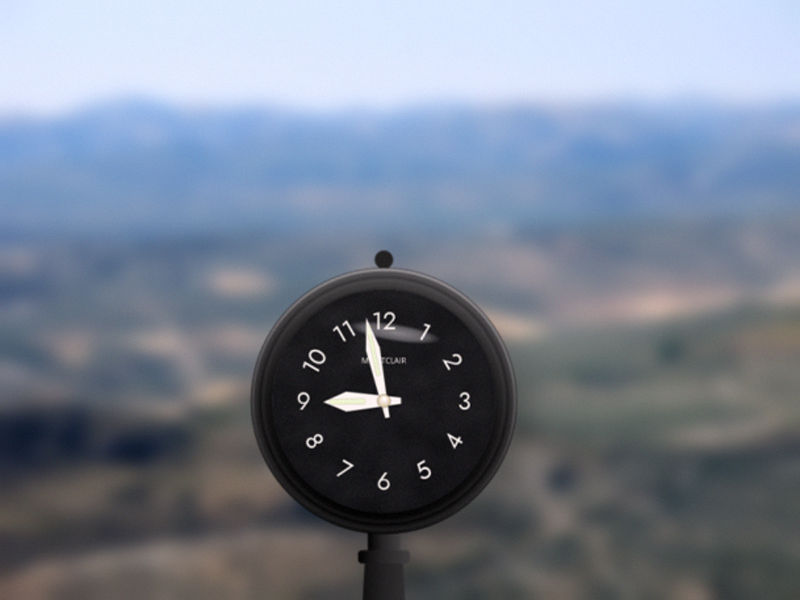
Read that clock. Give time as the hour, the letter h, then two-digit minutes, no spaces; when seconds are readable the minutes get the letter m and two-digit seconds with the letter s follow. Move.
8h58
